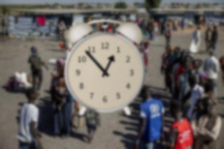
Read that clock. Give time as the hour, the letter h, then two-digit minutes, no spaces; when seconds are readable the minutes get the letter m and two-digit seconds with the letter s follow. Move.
12h53
